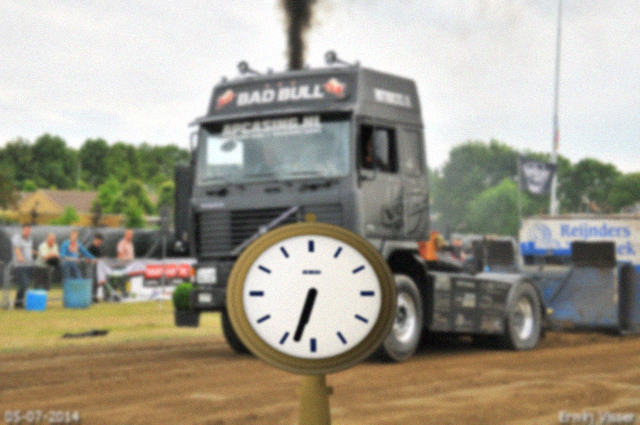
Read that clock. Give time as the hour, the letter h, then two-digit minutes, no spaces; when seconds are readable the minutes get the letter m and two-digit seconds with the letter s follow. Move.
6h33
